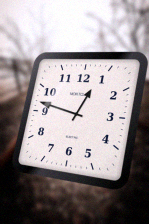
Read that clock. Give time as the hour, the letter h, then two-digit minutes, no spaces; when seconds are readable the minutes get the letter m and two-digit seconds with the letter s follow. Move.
12h47
